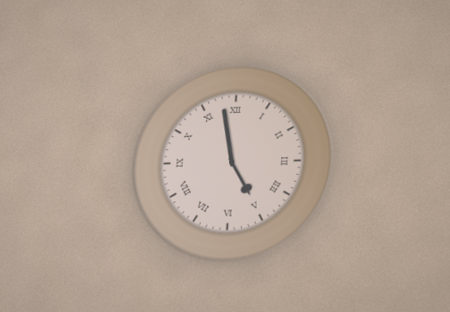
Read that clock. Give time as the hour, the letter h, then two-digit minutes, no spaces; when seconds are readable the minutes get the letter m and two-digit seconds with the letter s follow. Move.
4h58
